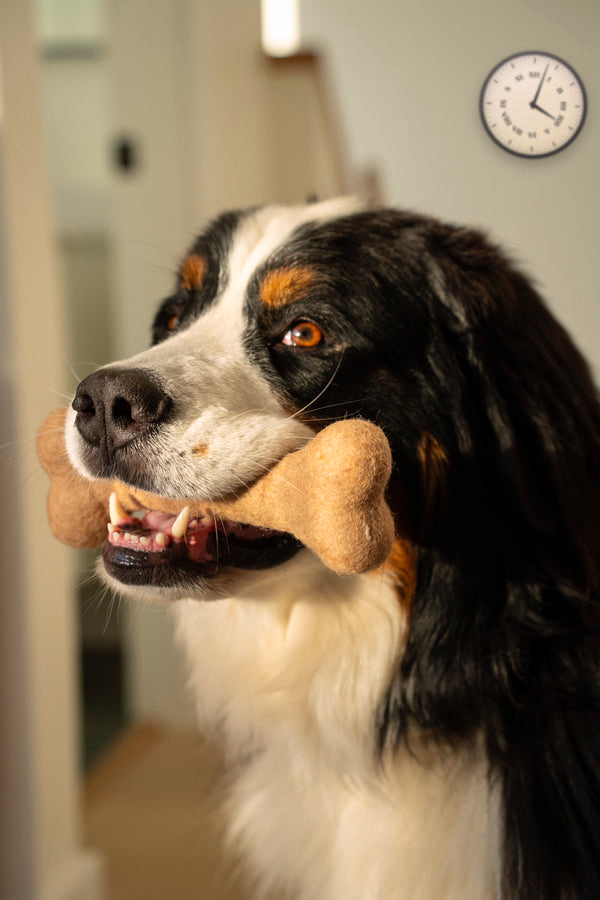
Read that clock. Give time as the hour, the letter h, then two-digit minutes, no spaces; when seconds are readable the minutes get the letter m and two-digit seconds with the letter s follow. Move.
4h03
